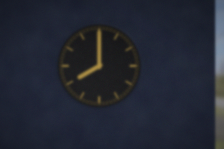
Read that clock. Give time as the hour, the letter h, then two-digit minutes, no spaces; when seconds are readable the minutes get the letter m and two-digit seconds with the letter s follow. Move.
8h00
